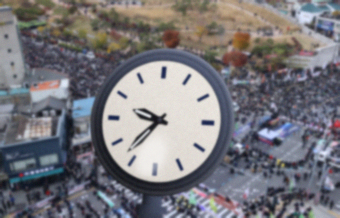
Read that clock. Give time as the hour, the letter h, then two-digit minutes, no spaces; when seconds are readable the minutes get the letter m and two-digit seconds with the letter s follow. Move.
9h37
